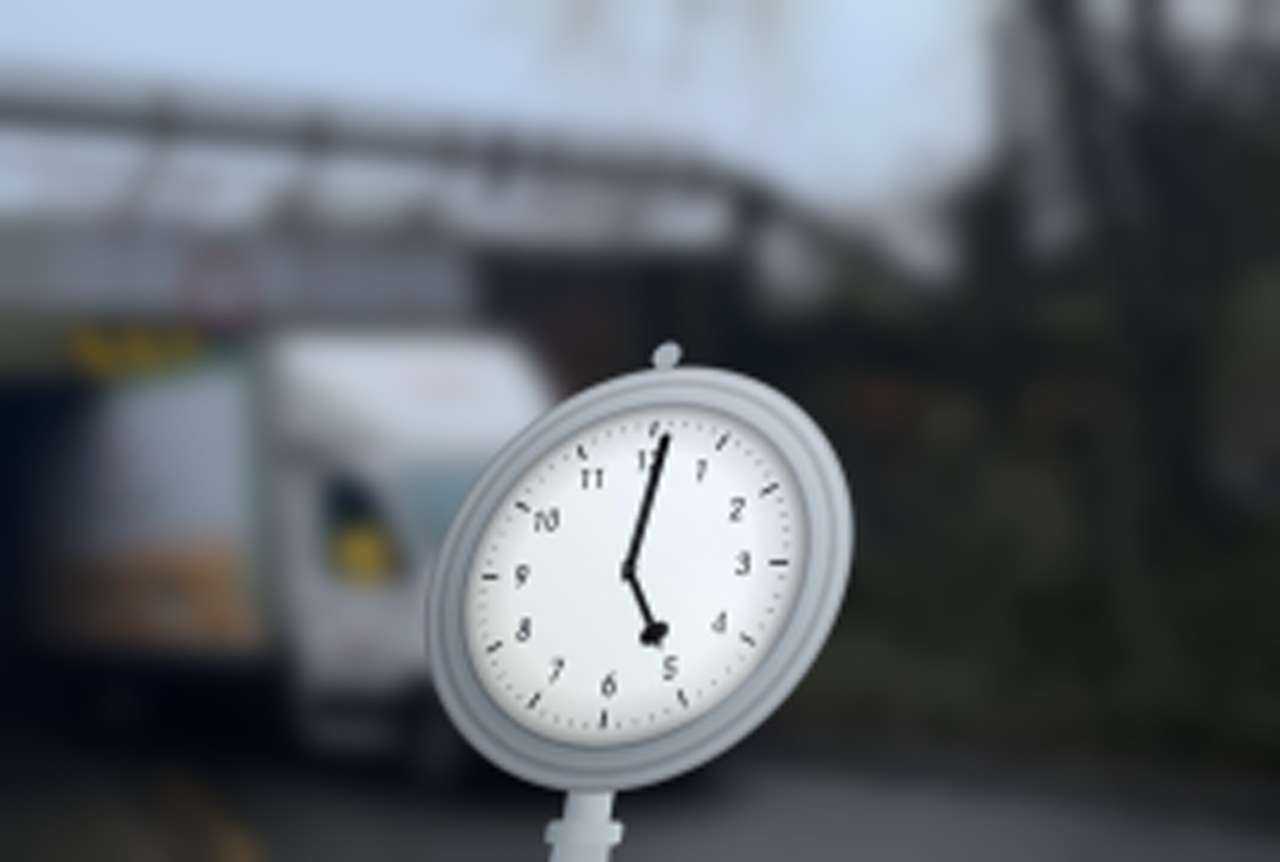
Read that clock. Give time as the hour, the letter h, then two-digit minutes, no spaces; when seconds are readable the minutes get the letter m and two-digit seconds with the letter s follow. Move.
5h01
